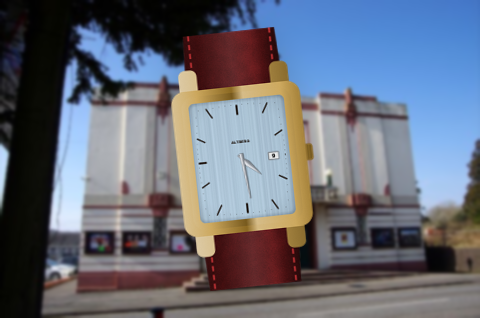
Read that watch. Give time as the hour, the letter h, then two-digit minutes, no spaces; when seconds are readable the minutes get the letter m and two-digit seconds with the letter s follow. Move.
4h29
